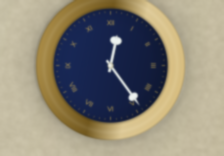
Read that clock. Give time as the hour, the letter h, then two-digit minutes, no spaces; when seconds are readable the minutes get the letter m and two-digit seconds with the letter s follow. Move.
12h24
